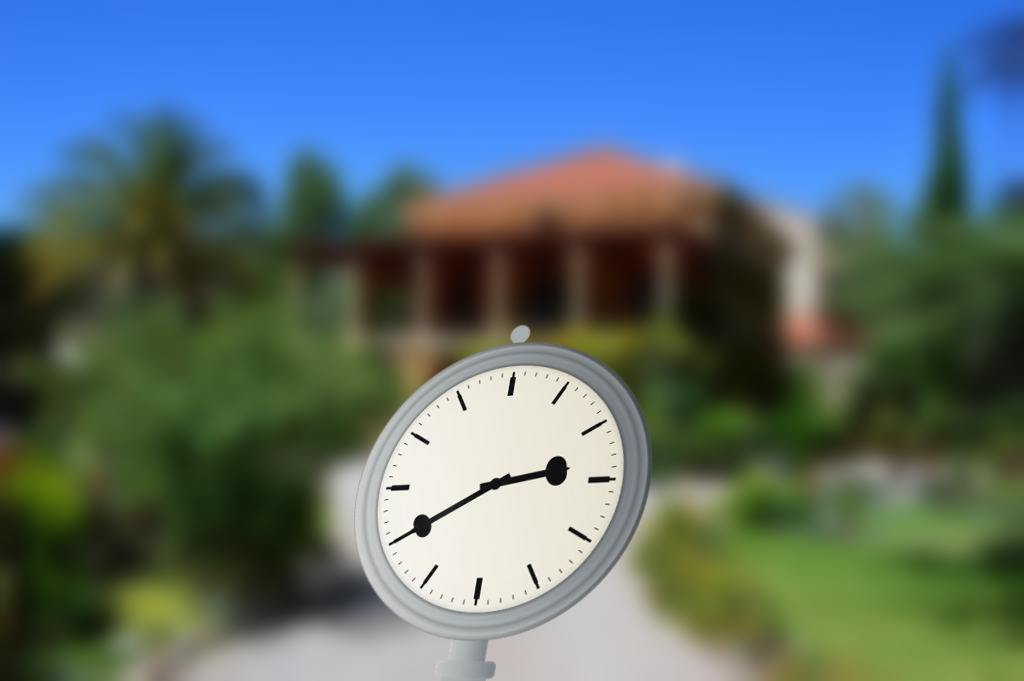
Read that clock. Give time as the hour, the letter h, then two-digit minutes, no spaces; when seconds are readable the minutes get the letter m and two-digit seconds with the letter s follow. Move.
2h40
